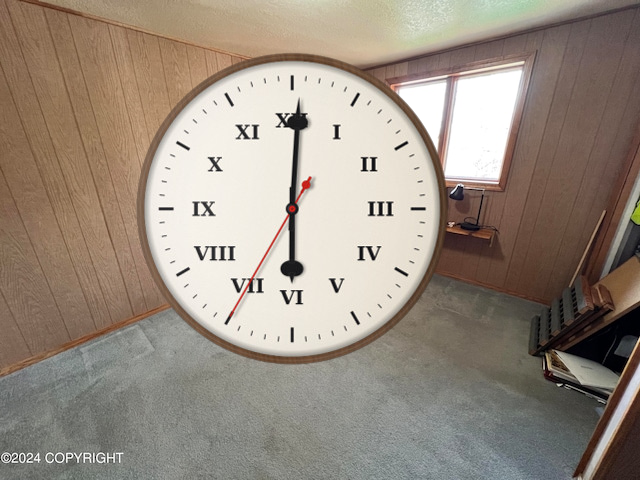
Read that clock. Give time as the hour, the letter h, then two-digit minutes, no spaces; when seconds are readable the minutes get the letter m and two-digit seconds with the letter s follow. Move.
6h00m35s
